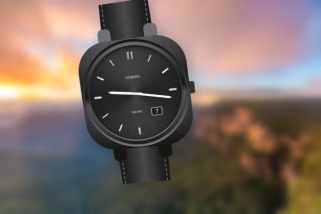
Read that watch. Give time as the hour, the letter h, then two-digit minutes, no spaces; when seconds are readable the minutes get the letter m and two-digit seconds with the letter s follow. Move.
9h17
